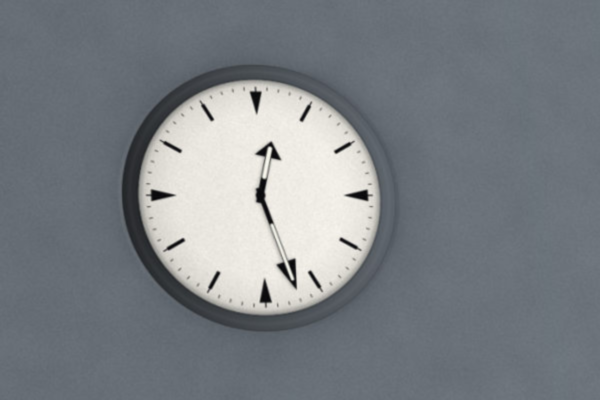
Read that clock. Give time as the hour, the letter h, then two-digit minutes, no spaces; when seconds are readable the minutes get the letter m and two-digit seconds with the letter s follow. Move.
12h27
